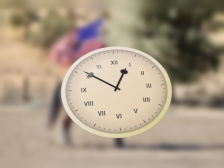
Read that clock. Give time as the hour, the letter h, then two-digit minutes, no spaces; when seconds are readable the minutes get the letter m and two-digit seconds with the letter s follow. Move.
12h51
